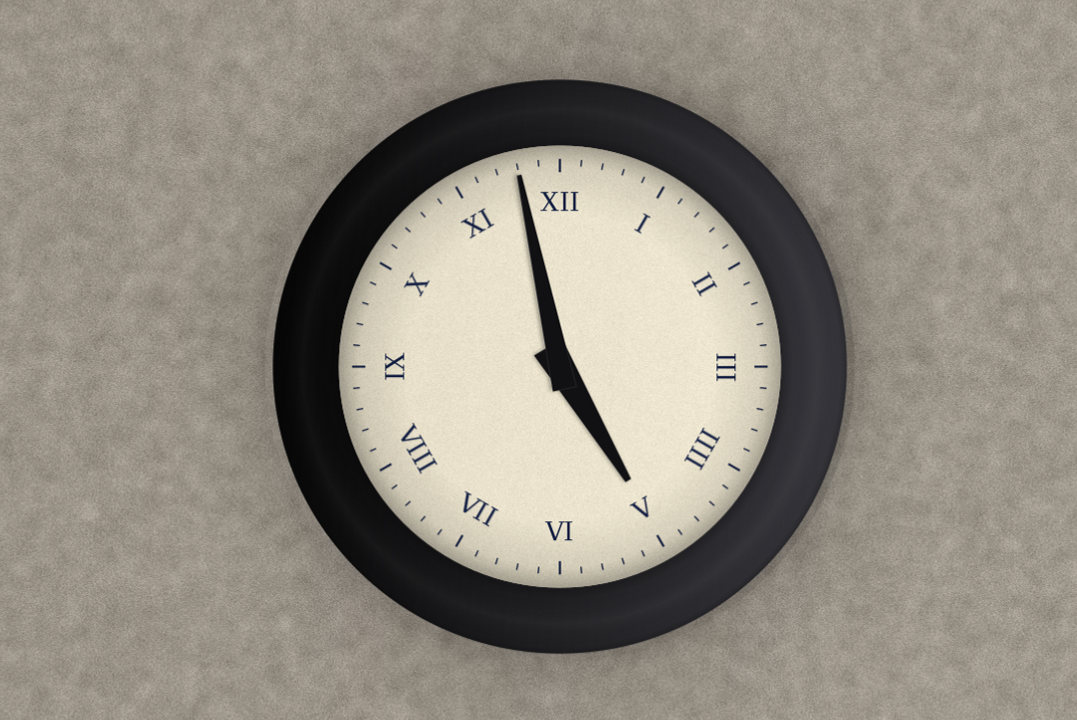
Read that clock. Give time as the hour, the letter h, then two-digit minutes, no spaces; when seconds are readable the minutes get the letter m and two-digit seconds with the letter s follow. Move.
4h58
